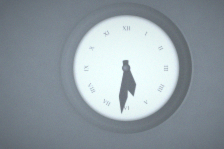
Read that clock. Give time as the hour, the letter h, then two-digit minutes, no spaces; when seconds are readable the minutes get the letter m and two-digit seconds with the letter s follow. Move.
5h31
